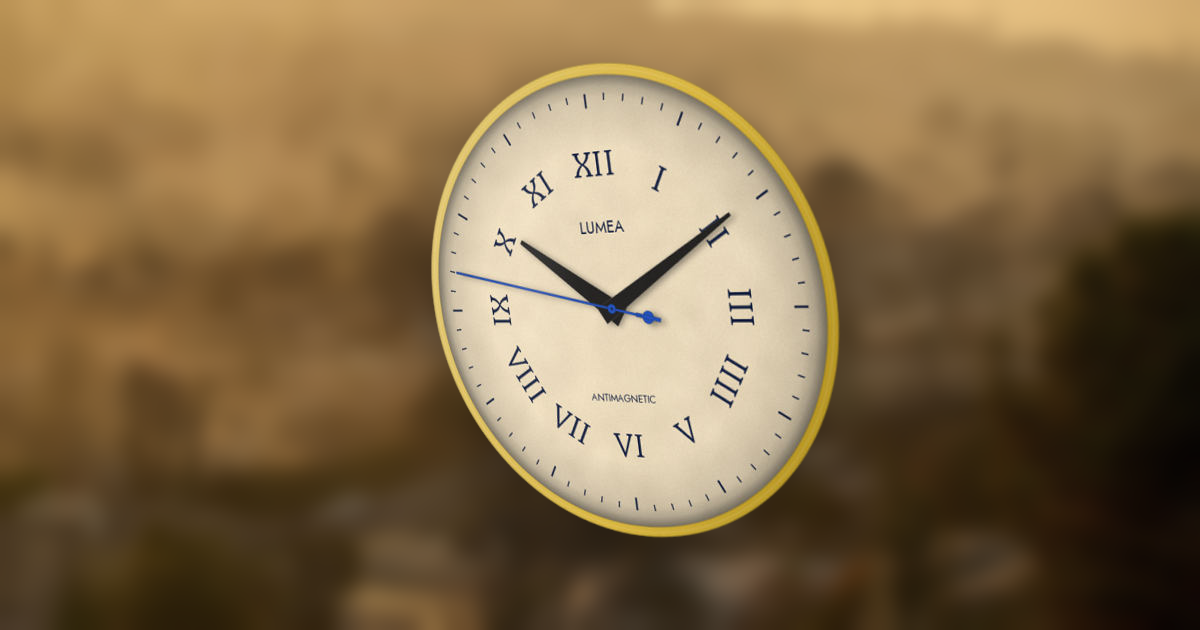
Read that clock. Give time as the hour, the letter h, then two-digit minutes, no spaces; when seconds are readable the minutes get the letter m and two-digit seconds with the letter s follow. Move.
10h09m47s
